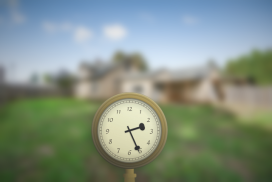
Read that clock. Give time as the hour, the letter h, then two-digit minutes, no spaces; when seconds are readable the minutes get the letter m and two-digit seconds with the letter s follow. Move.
2h26
